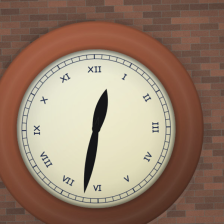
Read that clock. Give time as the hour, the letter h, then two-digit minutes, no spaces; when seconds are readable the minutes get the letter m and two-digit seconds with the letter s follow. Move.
12h32
